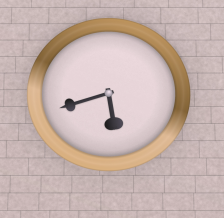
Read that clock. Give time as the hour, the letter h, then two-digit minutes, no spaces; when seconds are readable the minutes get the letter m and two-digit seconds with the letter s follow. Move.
5h42
